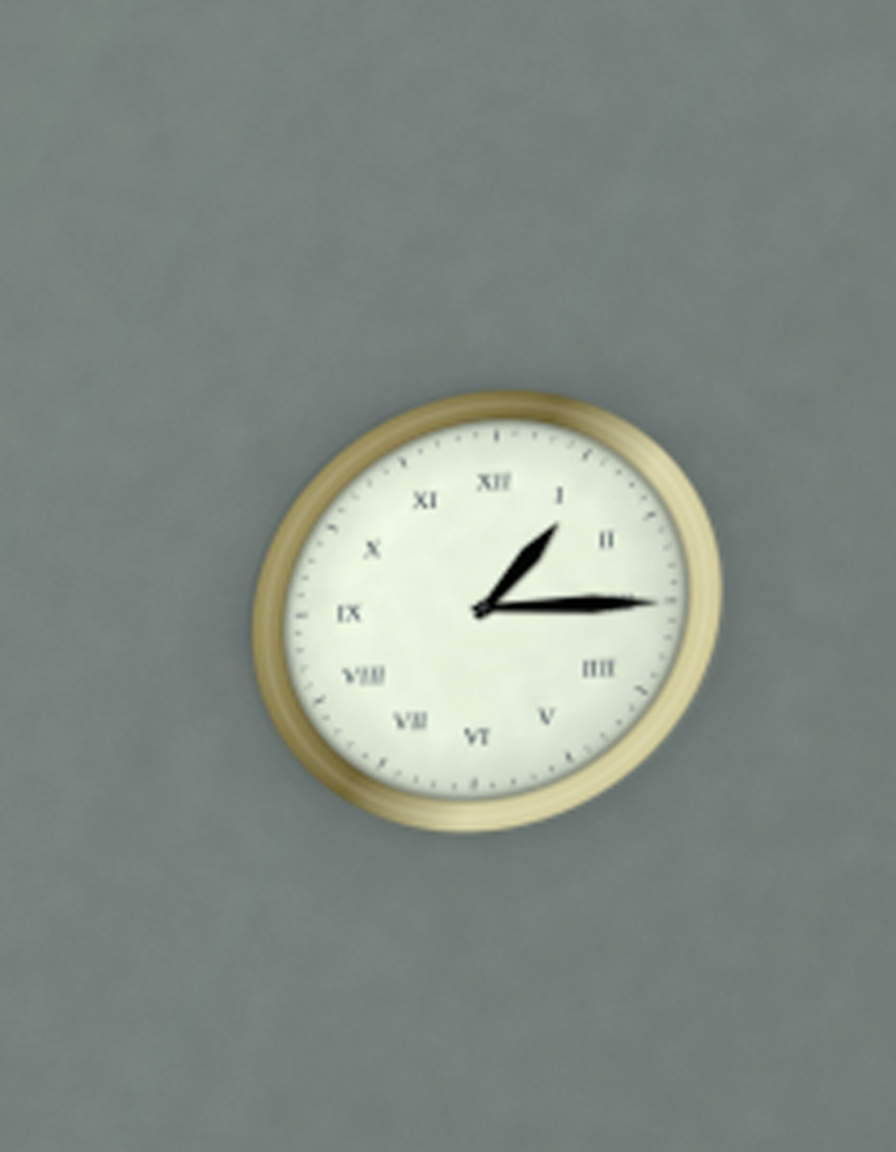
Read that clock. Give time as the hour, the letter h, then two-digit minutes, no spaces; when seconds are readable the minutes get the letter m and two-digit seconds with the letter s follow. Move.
1h15
